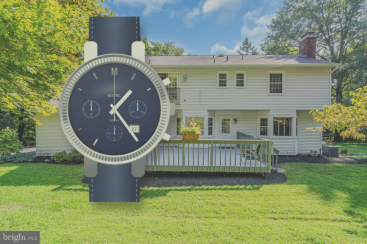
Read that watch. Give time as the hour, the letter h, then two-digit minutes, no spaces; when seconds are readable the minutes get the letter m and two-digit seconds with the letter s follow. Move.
1h24
